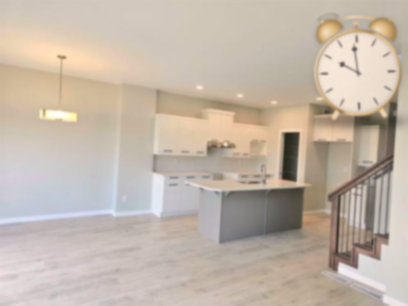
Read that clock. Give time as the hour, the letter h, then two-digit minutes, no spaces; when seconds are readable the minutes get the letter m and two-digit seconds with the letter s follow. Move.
9h59
